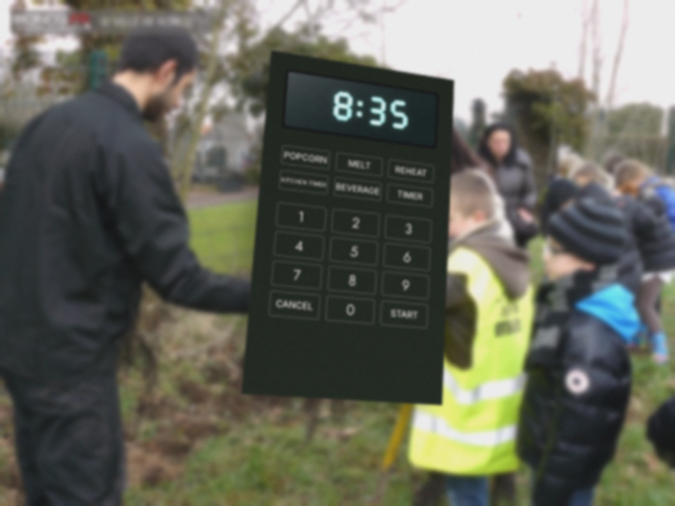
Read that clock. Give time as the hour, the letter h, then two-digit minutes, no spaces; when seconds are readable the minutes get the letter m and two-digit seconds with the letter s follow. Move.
8h35
